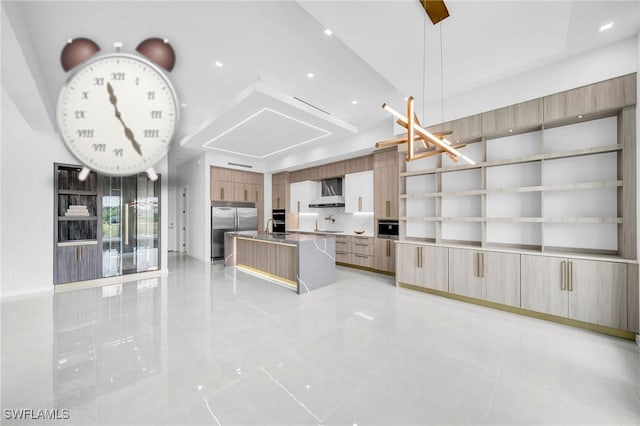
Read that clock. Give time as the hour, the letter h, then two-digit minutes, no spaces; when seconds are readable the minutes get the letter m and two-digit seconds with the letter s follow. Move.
11h25
